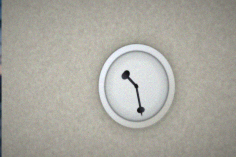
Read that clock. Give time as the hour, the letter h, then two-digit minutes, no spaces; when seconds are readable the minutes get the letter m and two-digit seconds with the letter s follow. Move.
10h28
